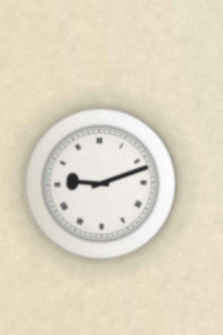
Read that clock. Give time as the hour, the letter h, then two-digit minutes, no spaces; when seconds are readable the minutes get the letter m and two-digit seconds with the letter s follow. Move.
9h12
